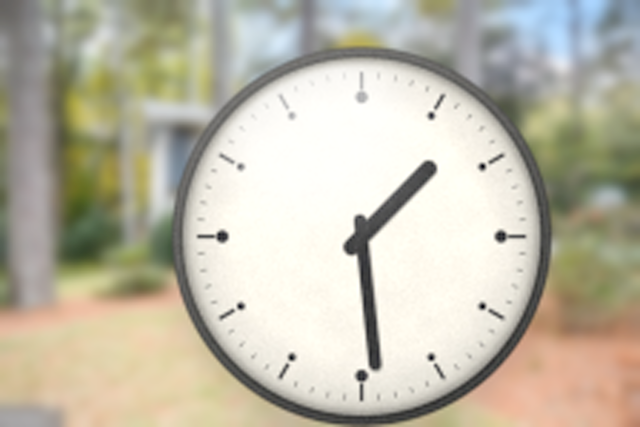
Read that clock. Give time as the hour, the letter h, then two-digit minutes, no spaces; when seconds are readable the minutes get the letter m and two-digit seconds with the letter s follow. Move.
1h29
